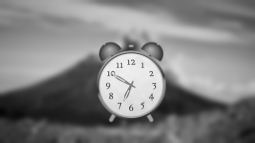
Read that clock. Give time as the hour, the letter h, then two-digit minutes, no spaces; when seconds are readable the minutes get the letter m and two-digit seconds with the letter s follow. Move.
6h50
